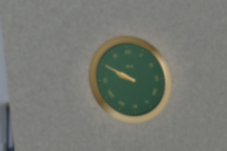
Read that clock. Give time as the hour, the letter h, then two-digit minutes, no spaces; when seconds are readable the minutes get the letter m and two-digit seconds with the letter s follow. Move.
9h50
